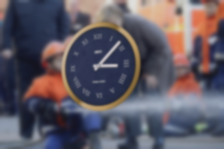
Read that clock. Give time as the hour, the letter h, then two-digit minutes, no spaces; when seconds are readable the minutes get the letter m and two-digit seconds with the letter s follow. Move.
3h08
